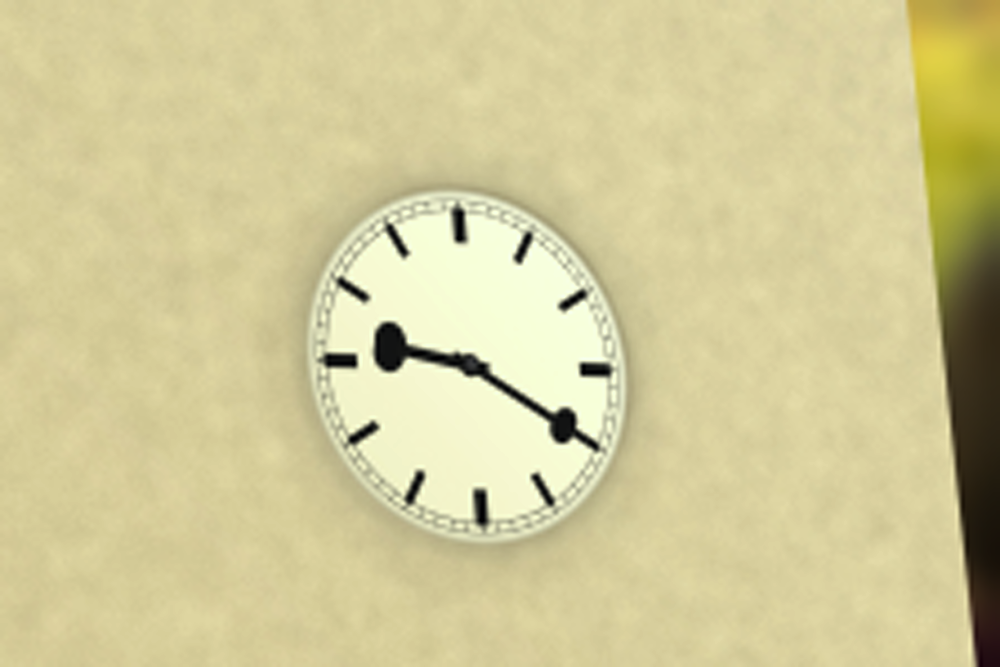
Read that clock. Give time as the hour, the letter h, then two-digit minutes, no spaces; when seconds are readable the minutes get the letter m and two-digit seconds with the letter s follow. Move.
9h20
